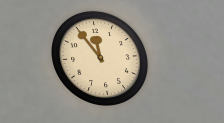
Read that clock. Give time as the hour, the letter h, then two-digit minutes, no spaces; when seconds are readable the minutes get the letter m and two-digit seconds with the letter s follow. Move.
11h55
